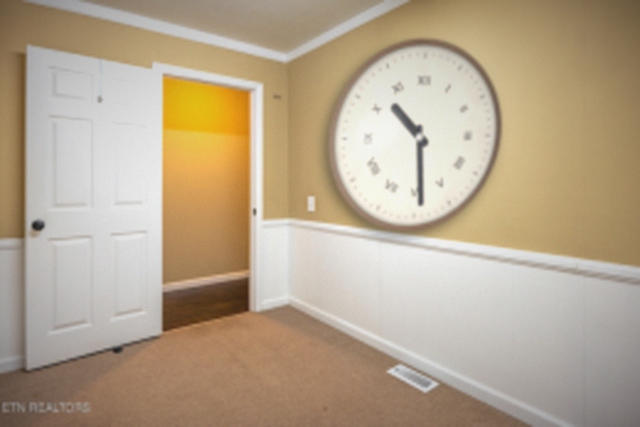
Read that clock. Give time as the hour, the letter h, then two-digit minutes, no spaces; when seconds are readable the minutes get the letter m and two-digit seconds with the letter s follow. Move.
10h29
